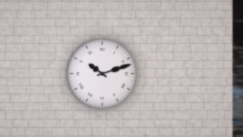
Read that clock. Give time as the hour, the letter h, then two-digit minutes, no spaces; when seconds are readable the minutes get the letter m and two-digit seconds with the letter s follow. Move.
10h12
